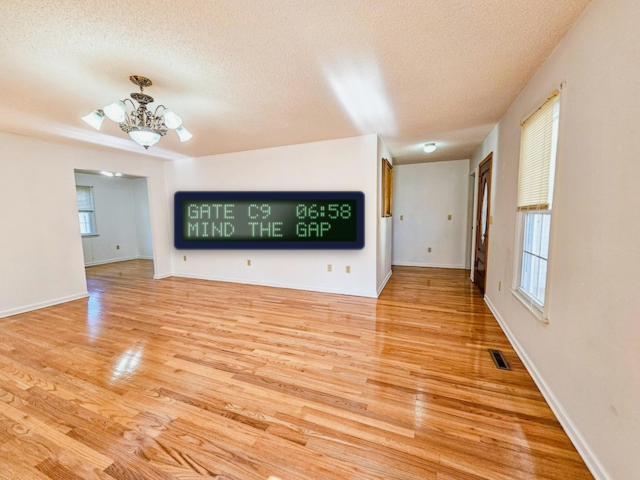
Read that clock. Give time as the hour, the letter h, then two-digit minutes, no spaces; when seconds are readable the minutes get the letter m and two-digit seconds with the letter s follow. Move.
6h58
